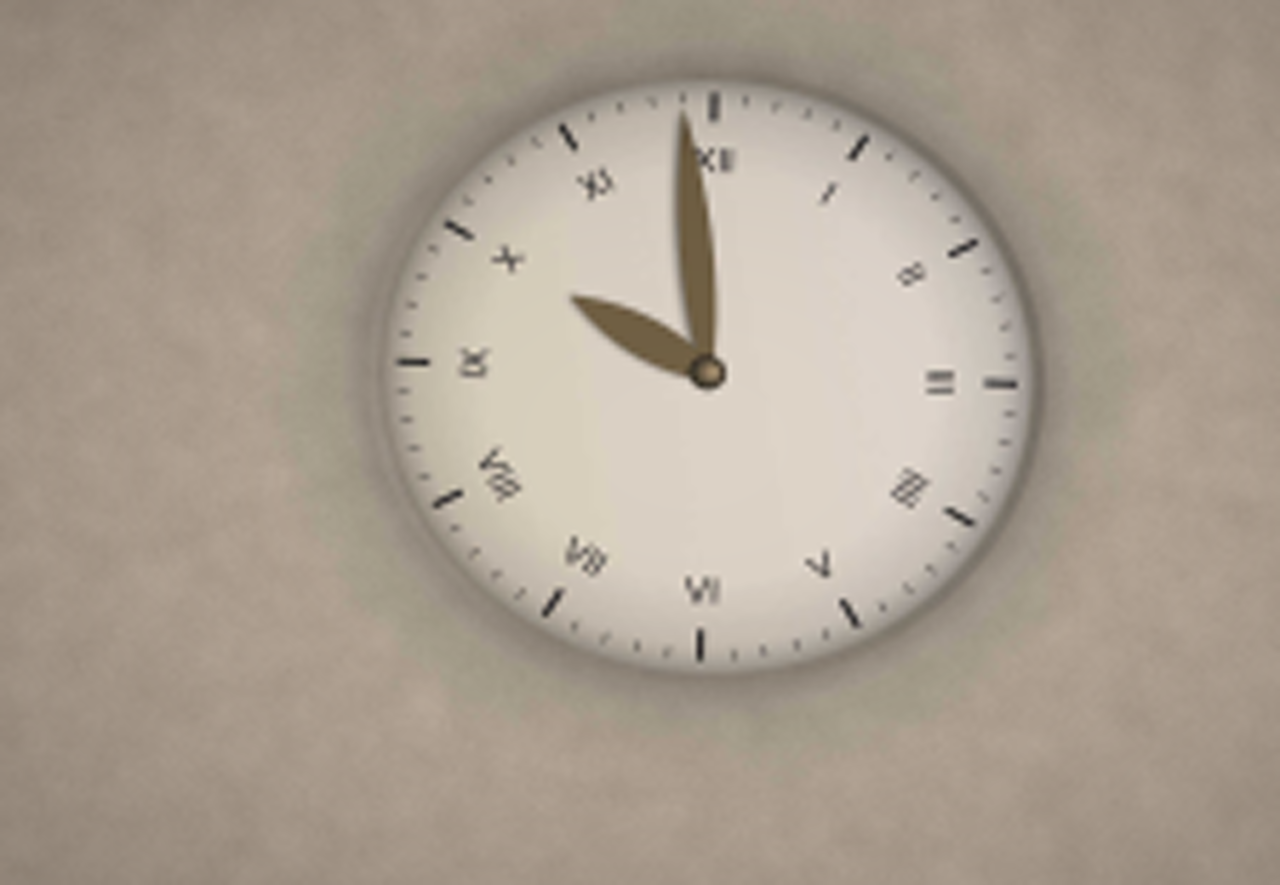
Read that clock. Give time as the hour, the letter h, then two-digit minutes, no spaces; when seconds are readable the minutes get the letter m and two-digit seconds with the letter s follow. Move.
9h59
